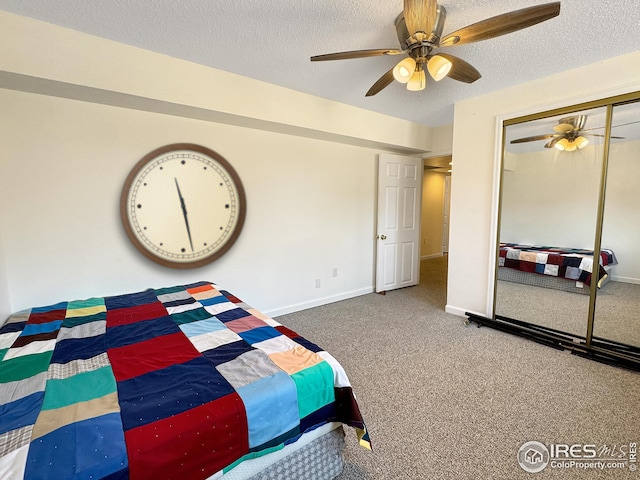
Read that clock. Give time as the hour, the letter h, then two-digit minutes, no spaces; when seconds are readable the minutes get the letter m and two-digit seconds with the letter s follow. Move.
11h28
